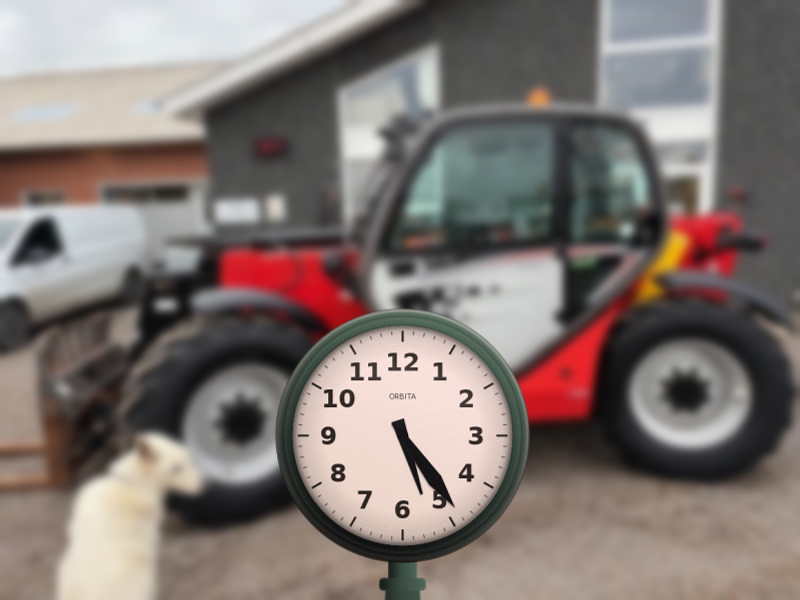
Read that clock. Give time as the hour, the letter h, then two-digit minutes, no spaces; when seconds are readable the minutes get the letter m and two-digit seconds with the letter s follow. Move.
5h24
